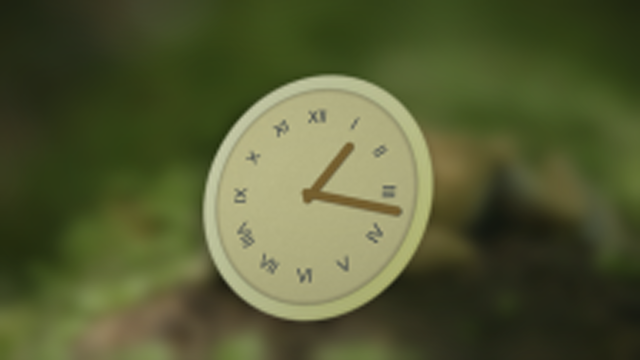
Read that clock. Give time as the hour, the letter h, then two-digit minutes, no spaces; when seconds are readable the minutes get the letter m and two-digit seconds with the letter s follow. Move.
1h17
